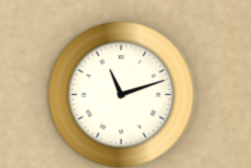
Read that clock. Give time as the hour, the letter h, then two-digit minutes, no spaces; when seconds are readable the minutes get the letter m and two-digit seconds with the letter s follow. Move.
11h12
